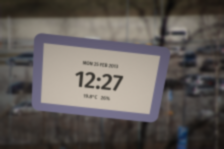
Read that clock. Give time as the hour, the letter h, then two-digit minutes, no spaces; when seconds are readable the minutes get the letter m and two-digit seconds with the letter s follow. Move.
12h27
